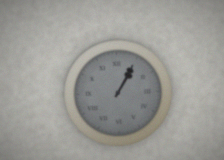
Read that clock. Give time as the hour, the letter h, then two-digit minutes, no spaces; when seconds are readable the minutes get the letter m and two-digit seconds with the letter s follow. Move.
1h05
